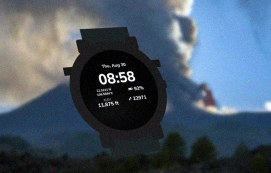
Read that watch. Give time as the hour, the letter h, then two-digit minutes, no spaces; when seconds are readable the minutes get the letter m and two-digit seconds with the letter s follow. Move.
8h58
